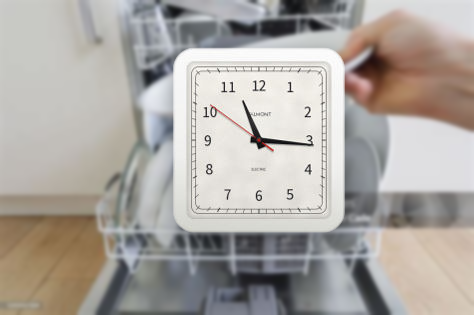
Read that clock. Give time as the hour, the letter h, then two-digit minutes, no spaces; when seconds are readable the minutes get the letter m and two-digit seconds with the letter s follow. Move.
11h15m51s
